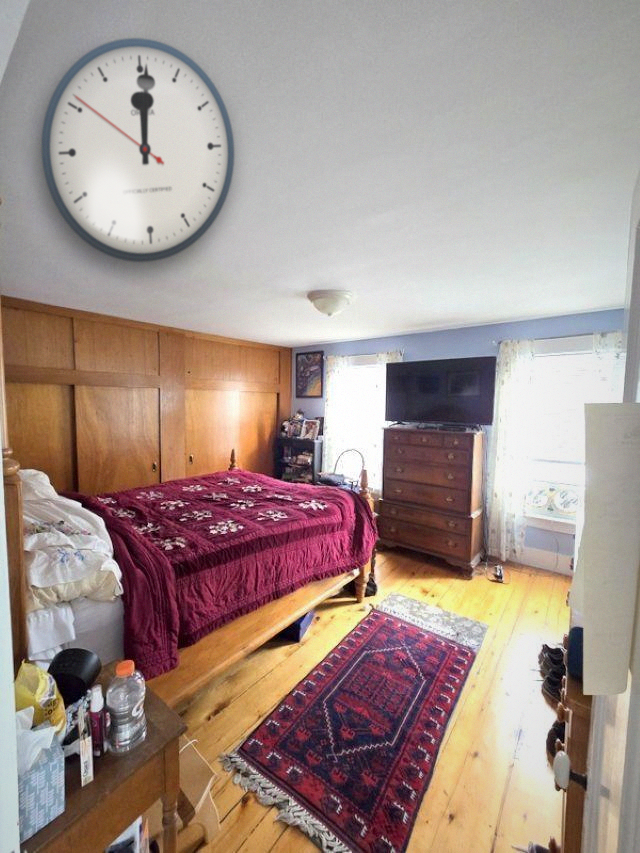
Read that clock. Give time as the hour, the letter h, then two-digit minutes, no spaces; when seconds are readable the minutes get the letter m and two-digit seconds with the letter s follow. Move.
12h00m51s
